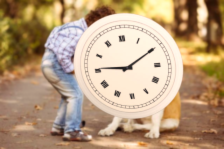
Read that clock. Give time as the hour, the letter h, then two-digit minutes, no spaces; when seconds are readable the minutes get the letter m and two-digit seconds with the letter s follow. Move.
9h10
